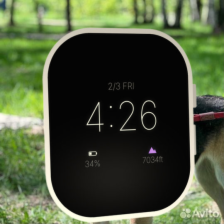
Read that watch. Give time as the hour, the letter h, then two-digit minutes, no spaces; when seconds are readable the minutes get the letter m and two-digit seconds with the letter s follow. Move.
4h26
